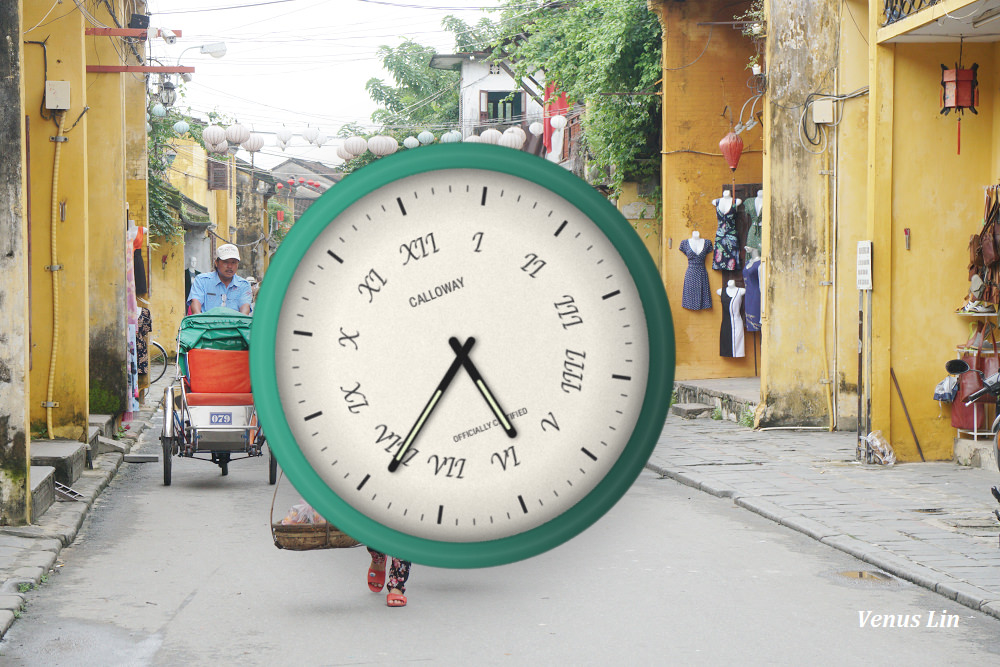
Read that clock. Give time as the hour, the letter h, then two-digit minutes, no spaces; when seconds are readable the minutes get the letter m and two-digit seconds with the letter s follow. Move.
5h39
